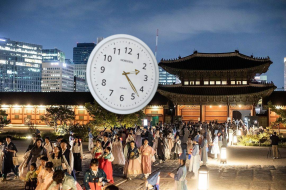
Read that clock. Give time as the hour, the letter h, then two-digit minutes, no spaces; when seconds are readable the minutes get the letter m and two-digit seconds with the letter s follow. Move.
2h23
